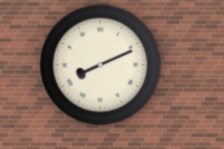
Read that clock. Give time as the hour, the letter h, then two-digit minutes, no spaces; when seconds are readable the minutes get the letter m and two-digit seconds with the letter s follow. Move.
8h11
